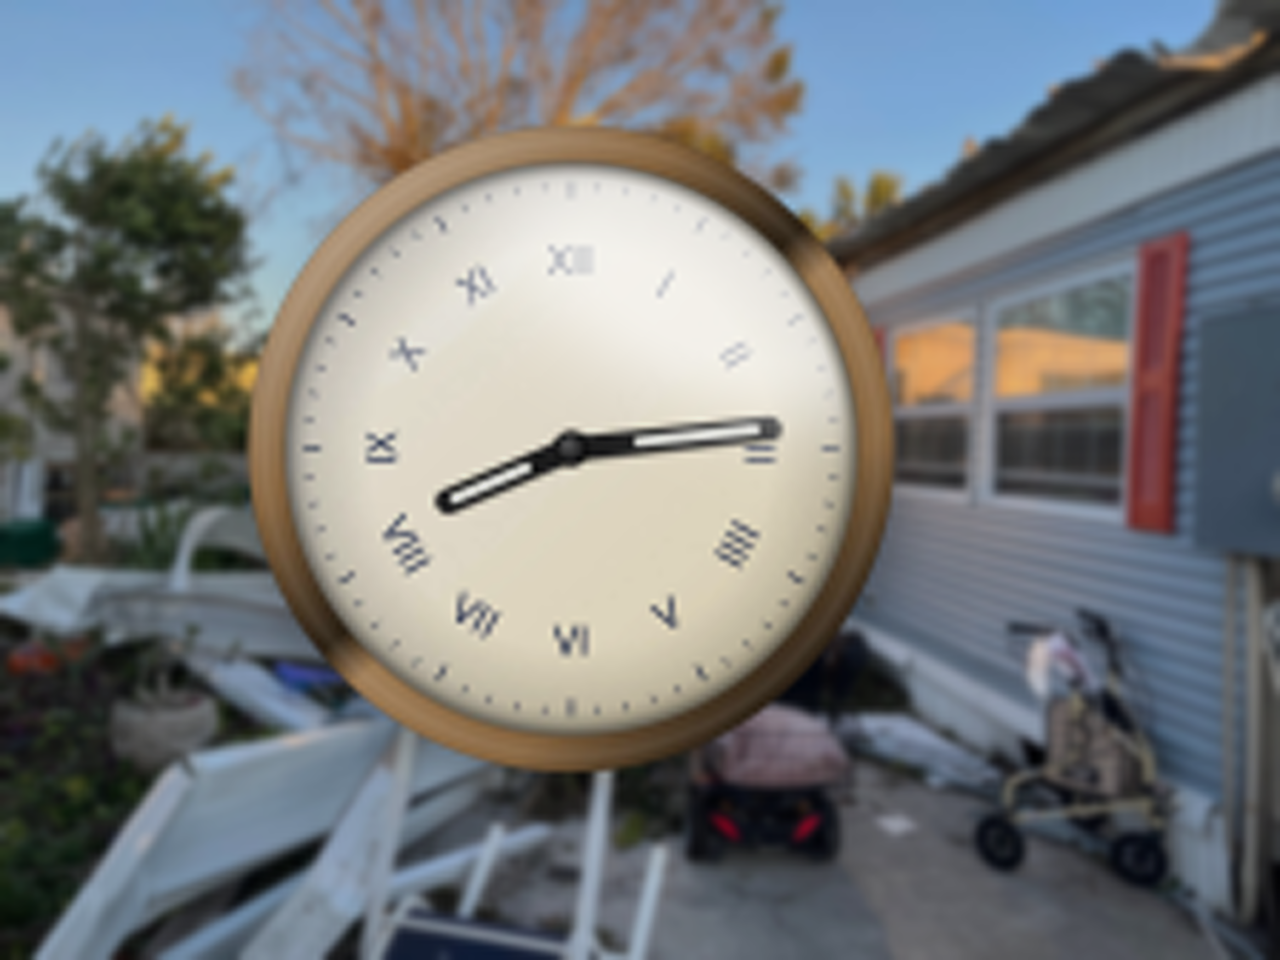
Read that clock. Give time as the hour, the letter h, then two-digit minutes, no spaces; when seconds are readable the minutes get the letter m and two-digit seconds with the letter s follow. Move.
8h14
